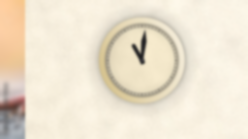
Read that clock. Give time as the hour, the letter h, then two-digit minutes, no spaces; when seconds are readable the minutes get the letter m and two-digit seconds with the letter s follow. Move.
11h01
